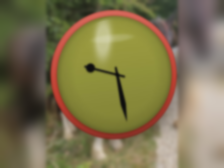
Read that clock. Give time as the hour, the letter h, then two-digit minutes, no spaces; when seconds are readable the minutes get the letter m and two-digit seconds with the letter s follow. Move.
9h28
